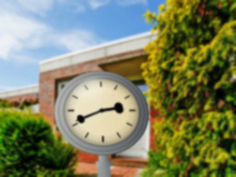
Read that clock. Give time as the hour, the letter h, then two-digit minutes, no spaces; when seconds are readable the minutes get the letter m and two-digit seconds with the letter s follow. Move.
2h41
